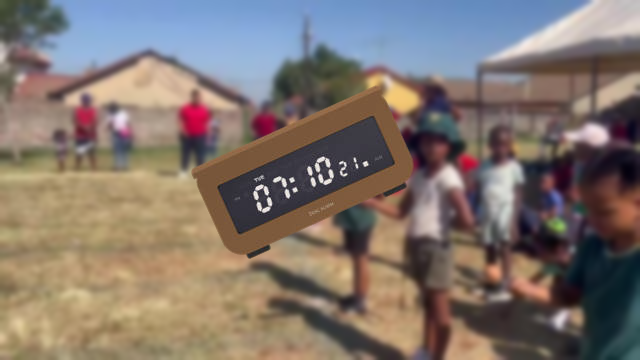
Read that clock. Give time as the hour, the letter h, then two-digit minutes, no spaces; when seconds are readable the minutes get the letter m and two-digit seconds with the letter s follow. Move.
7h10m21s
